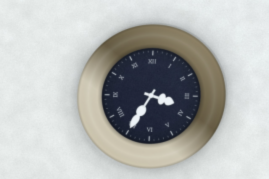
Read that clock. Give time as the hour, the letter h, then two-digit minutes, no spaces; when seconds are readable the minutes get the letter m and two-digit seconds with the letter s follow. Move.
3h35
